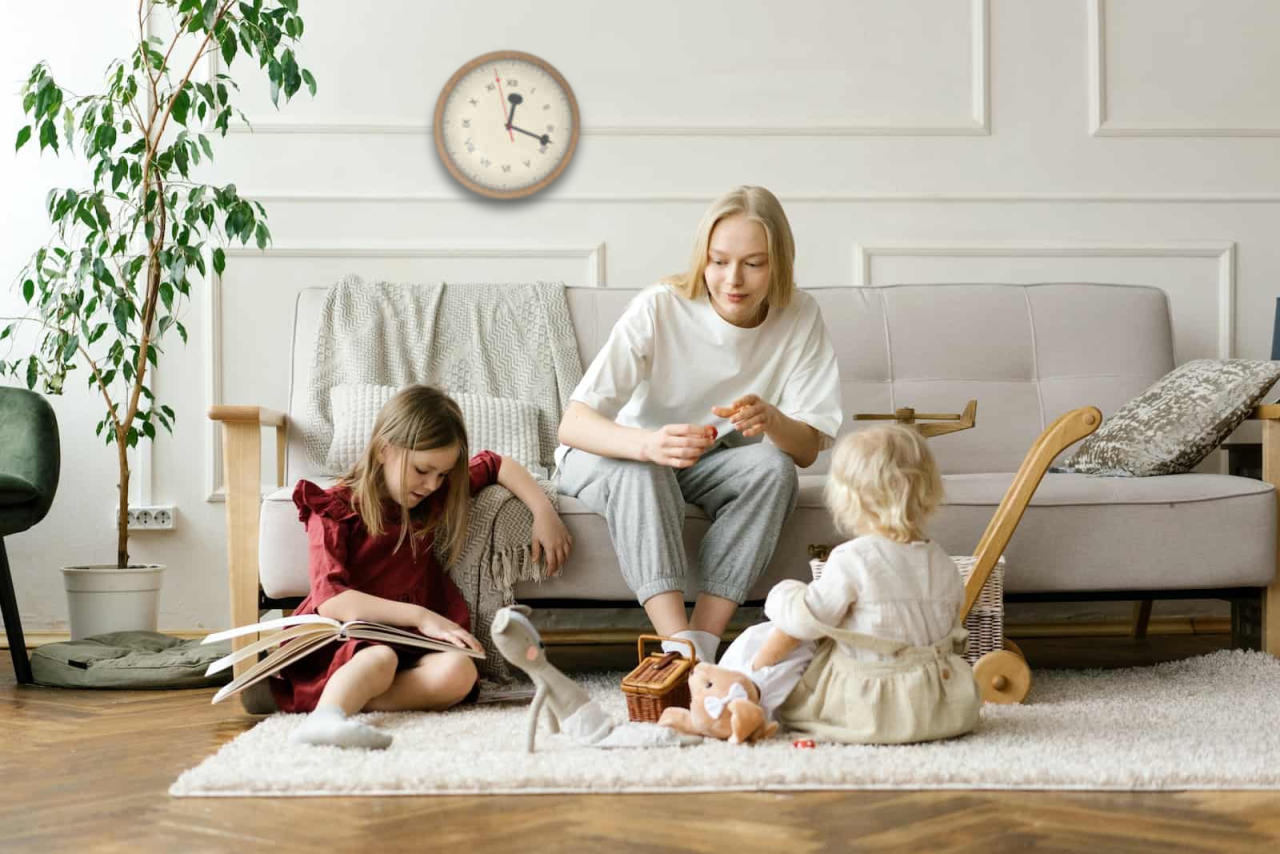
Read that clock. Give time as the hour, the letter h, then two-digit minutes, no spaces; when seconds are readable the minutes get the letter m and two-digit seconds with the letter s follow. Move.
12h17m57s
